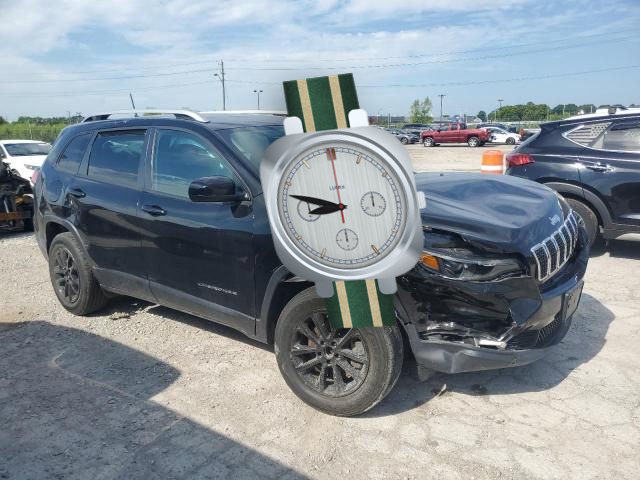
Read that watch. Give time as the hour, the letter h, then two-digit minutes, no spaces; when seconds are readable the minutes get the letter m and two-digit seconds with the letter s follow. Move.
8h48
